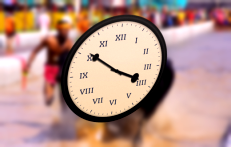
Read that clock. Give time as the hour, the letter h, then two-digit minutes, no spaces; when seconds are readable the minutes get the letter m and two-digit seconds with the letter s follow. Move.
3h51
